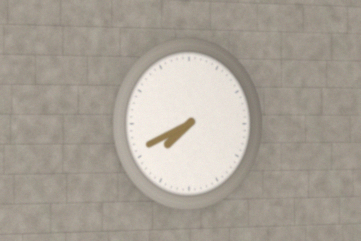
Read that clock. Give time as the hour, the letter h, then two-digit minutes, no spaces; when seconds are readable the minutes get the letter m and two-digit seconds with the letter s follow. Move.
7h41
